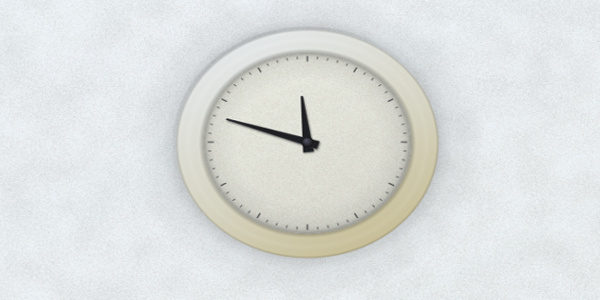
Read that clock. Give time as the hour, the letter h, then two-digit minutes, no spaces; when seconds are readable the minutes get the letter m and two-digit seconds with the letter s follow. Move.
11h48
